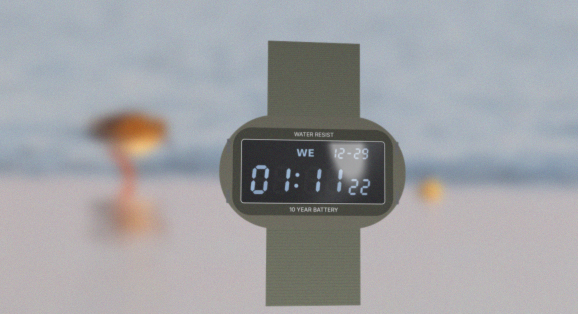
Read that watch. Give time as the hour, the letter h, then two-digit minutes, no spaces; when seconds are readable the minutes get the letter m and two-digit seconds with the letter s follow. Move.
1h11m22s
